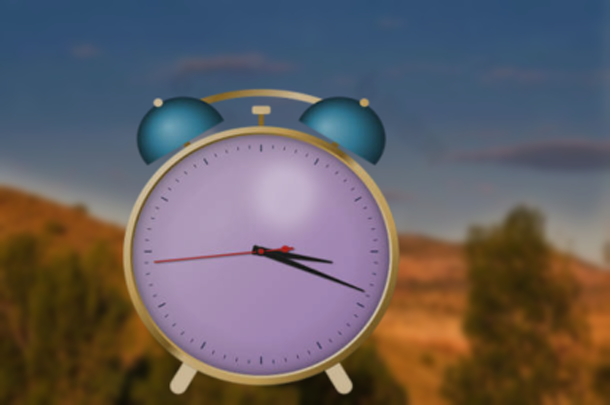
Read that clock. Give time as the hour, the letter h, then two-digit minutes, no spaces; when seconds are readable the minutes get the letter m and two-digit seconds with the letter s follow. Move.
3h18m44s
